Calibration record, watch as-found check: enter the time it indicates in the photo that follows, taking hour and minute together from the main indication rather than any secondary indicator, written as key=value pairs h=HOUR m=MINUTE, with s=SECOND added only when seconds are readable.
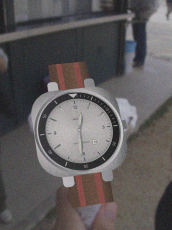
h=12 m=31
